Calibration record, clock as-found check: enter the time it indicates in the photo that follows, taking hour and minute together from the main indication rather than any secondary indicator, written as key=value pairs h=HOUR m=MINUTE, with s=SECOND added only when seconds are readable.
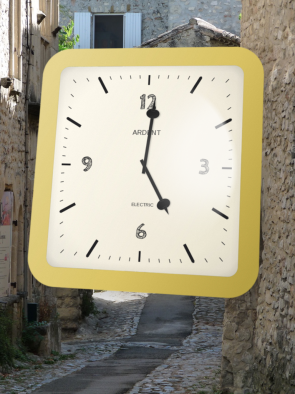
h=5 m=1
